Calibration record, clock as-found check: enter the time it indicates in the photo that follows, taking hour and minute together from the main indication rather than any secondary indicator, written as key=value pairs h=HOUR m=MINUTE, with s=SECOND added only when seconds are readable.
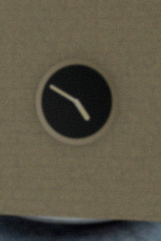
h=4 m=50
